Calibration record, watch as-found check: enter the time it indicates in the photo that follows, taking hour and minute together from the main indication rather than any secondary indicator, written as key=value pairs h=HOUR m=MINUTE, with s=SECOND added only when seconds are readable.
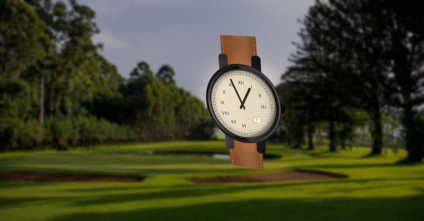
h=12 m=56
